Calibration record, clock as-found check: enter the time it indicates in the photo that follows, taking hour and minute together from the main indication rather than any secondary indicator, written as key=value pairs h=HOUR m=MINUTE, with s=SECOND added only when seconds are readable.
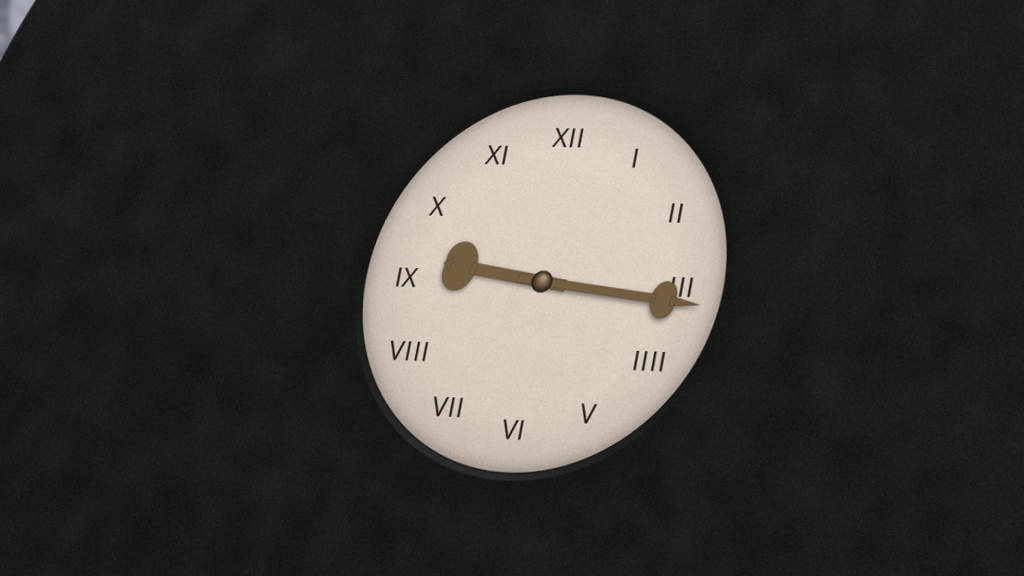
h=9 m=16
